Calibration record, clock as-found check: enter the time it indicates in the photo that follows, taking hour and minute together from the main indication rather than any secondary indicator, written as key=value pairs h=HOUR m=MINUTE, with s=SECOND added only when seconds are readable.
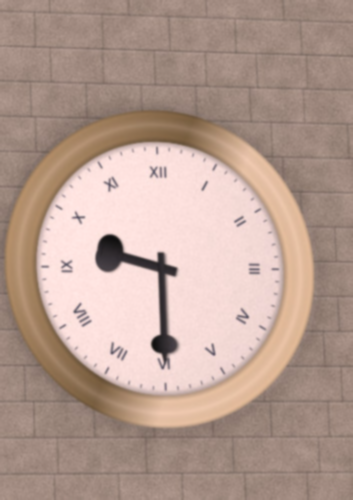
h=9 m=30
